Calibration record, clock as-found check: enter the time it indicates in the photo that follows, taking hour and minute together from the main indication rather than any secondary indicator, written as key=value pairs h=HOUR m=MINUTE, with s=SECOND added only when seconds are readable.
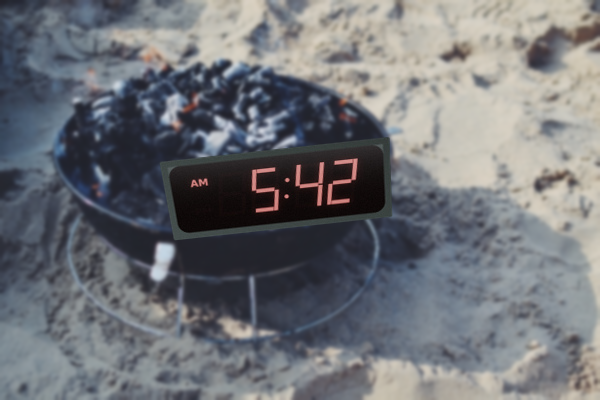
h=5 m=42
